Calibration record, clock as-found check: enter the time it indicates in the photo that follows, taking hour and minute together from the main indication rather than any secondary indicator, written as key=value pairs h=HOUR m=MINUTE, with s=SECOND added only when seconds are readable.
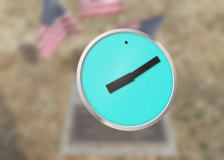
h=8 m=10
